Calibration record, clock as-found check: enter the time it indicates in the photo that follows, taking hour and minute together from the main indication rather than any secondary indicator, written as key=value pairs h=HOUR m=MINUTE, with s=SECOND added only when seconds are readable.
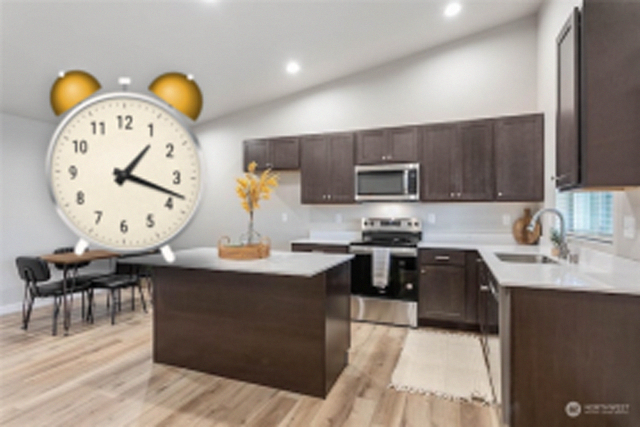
h=1 m=18
